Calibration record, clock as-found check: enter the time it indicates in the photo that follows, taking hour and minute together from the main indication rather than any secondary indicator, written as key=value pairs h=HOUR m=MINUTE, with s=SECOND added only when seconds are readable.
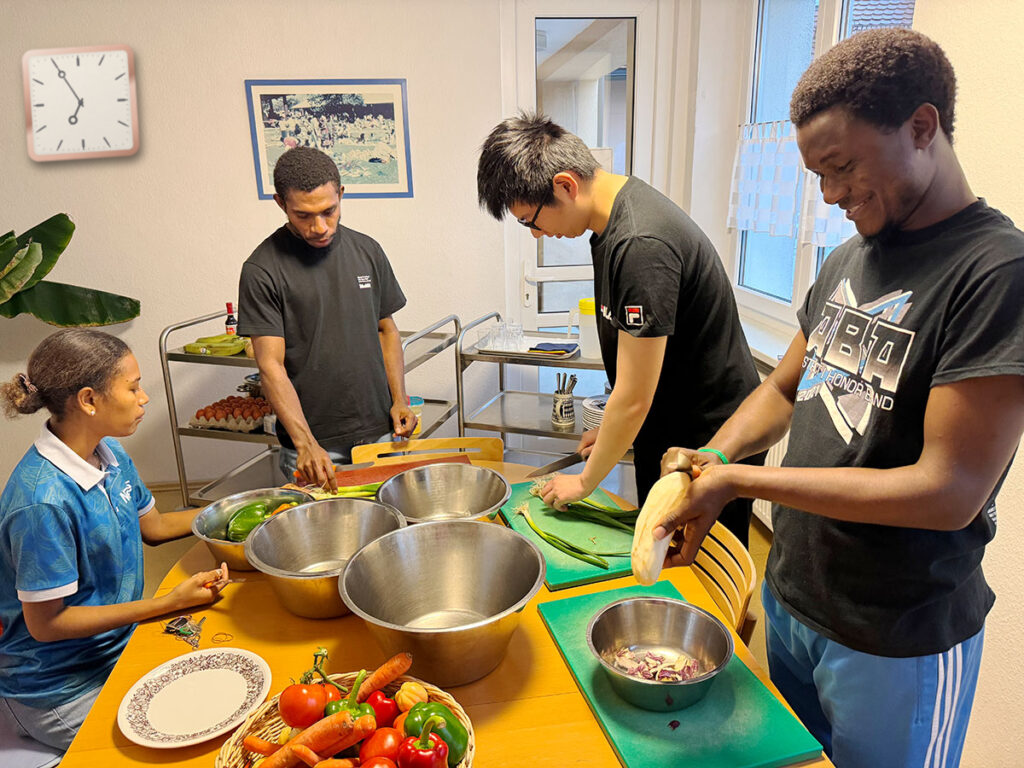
h=6 m=55
